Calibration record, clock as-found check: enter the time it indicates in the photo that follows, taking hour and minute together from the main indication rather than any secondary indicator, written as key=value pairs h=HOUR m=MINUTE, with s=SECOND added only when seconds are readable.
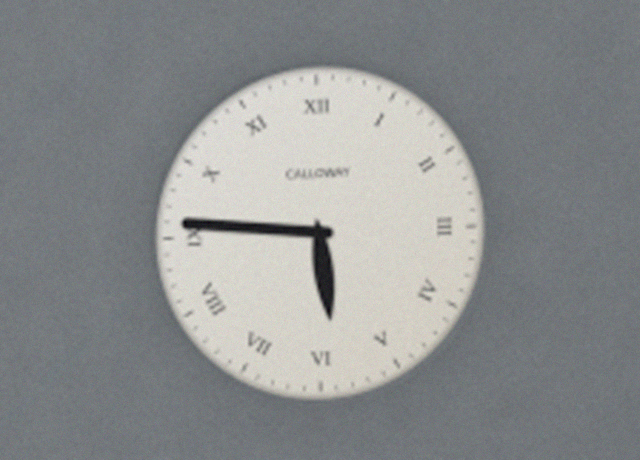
h=5 m=46
